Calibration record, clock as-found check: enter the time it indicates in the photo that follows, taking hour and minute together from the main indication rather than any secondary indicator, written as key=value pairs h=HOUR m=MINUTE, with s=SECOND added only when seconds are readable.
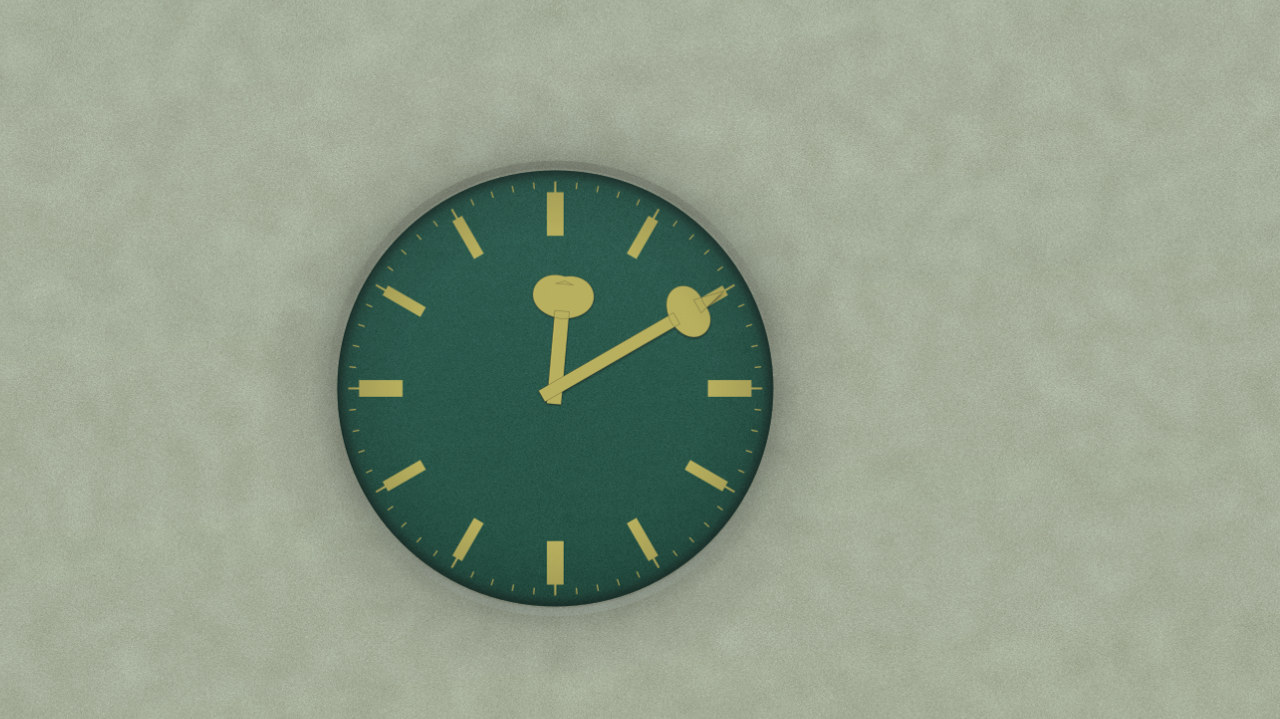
h=12 m=10
